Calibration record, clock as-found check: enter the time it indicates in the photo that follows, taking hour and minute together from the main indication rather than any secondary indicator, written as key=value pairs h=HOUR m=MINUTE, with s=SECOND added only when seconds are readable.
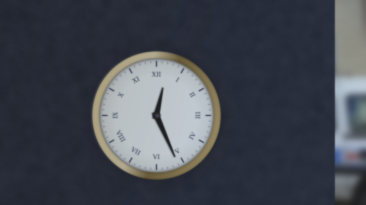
h=12 m=26
